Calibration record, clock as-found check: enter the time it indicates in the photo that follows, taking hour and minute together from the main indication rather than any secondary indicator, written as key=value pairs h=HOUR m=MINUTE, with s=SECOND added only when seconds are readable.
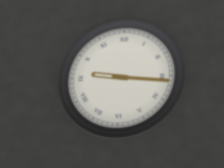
h=9 m=16
